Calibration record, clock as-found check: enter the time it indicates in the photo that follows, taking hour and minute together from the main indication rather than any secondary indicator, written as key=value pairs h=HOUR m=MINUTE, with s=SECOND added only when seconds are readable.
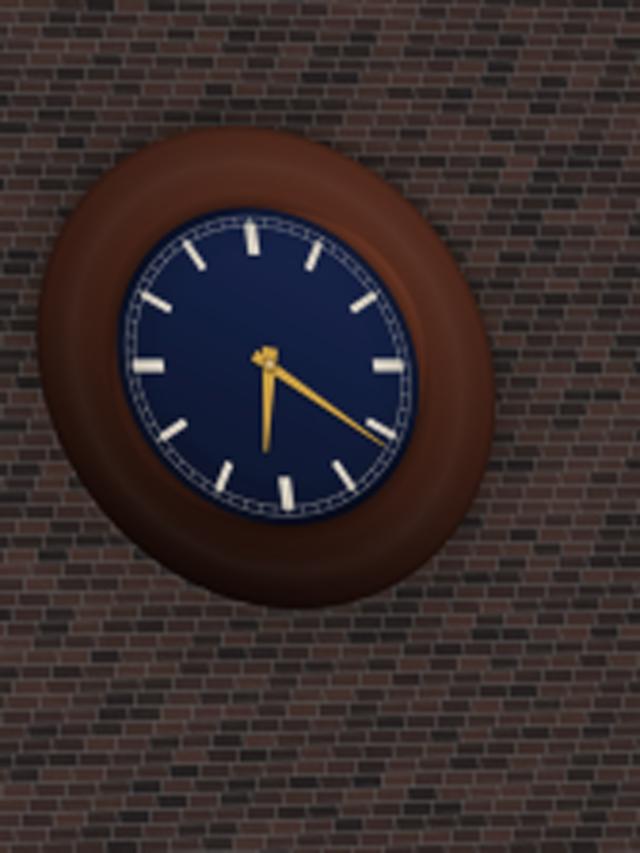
h=6 m=21
